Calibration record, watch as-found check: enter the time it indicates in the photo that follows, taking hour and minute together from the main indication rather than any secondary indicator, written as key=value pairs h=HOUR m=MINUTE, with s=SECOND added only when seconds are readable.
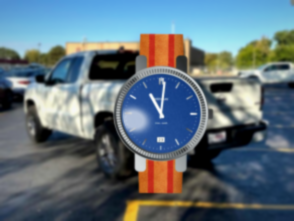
h=11 m=1
